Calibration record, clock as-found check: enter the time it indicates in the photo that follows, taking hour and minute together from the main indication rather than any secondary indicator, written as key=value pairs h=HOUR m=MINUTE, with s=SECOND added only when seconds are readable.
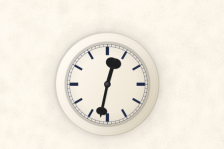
h=12 m=32
